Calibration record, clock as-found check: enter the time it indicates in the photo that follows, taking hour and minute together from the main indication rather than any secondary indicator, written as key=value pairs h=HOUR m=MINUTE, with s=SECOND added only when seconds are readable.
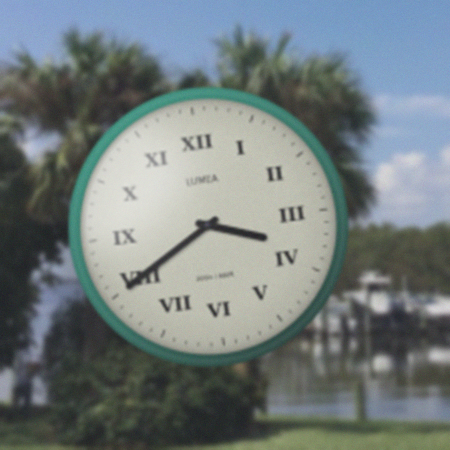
h=3 m=40
